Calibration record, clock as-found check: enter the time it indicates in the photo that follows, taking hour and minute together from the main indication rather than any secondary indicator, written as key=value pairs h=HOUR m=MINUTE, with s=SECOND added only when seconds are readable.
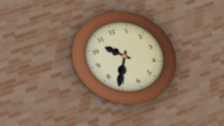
h=10 m=36
